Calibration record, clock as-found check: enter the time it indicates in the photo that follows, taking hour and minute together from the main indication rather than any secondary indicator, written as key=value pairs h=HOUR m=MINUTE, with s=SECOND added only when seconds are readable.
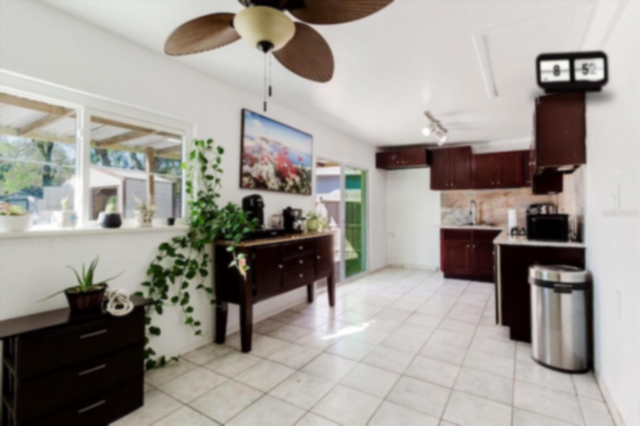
h=8 m=52
